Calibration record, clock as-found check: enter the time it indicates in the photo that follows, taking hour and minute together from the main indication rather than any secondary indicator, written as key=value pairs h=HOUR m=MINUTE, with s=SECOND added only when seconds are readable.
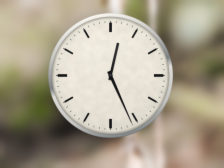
h=12 m=26
